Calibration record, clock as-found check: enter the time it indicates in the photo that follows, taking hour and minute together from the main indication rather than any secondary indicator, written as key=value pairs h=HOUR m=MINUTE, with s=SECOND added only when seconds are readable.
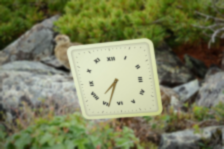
h=7 m=34
